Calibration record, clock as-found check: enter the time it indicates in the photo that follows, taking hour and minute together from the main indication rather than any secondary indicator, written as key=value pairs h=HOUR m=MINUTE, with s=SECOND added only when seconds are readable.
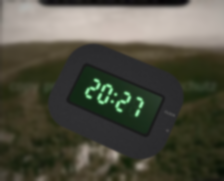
h=20 m=27
